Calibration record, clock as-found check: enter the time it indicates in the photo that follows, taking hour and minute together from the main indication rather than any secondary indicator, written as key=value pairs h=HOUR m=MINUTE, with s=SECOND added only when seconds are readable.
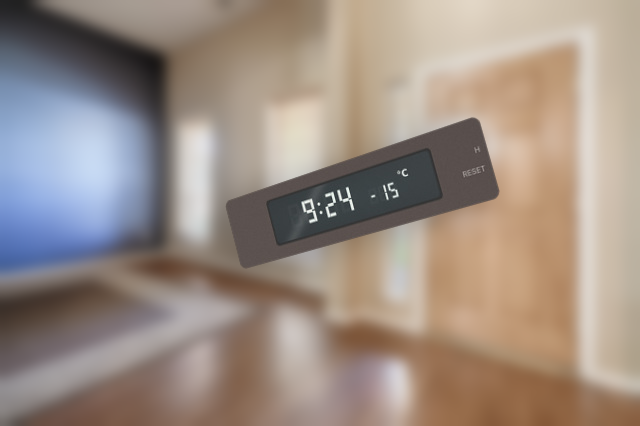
h=9 m=24
